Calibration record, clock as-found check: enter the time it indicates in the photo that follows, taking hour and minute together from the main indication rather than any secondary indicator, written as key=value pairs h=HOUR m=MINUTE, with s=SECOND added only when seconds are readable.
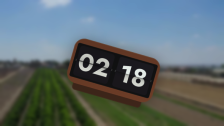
h=2 m=18
